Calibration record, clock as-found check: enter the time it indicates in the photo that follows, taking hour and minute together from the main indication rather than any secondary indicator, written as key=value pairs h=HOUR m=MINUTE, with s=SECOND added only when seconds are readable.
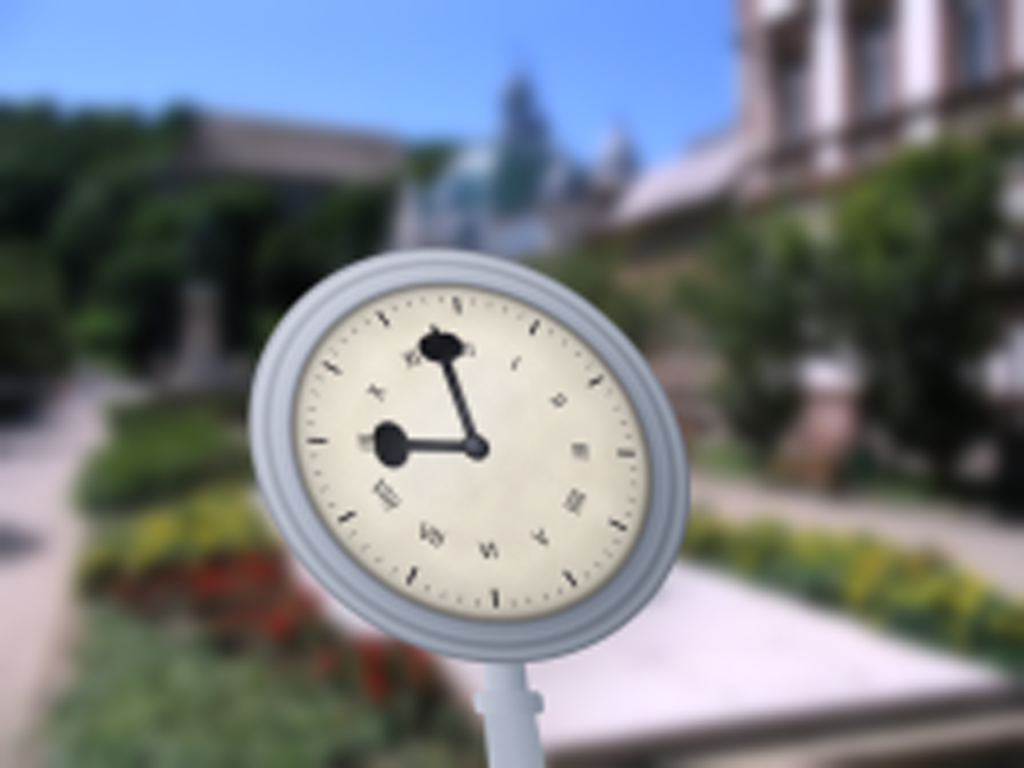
h=8 m=58
